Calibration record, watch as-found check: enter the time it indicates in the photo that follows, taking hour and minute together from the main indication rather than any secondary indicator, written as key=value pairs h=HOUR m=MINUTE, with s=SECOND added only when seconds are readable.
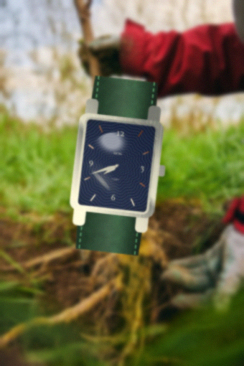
h=7 m=41
